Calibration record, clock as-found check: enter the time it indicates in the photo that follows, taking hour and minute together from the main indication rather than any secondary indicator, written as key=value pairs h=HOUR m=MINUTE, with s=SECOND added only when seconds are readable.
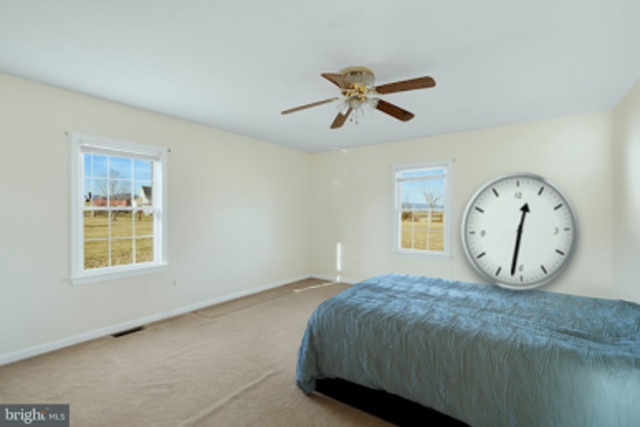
h=12 m=32
